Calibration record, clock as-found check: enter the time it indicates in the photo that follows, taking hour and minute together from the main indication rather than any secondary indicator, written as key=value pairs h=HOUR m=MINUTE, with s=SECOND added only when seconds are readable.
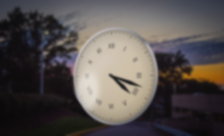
h=4 m=18
